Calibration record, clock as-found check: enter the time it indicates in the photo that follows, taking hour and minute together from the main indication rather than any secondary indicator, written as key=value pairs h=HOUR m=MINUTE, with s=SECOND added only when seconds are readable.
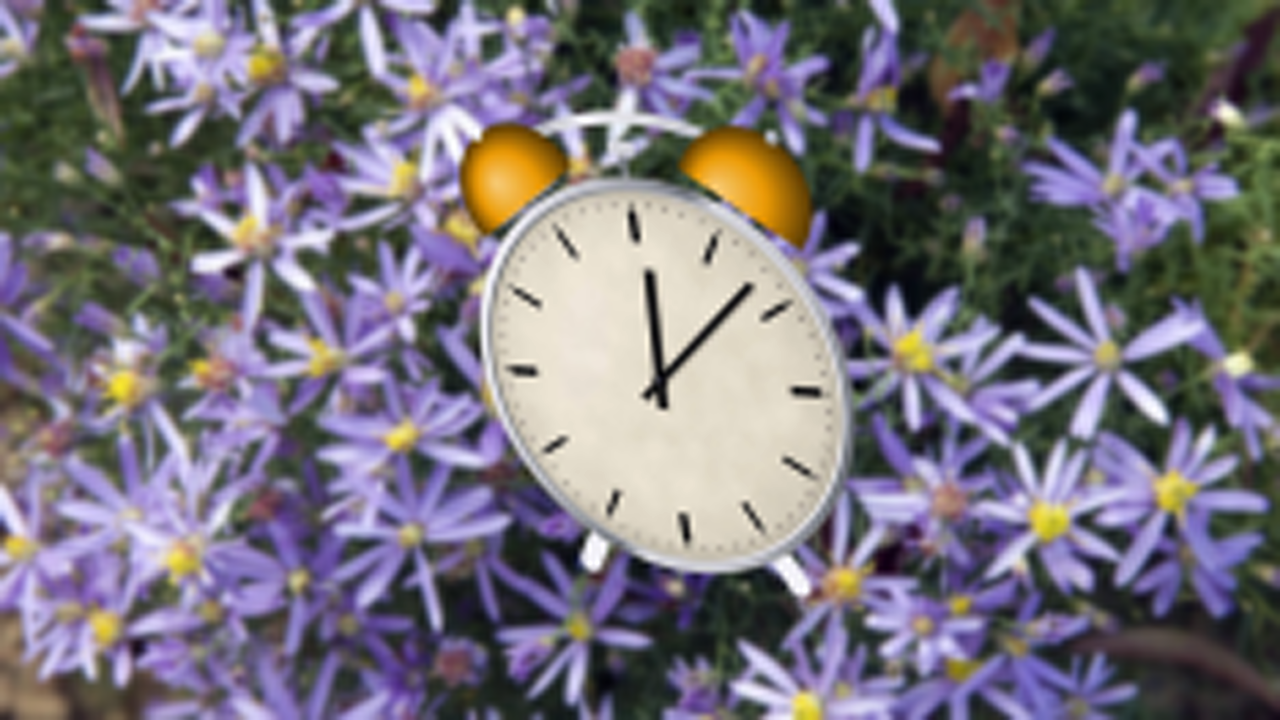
h=12 m=8
